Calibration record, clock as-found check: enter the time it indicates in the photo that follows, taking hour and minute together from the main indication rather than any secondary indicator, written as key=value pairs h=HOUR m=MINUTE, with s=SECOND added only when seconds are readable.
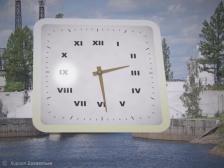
h=2 m=29
